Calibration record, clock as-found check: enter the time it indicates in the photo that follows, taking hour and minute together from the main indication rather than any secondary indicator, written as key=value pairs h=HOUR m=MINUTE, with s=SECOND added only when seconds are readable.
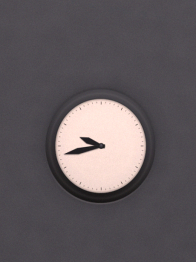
h=9 m=43
